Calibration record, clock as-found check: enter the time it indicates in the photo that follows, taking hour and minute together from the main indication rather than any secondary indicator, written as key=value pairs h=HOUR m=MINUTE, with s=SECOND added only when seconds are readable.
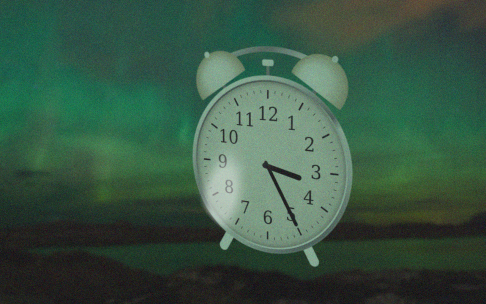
h=3 m=25
